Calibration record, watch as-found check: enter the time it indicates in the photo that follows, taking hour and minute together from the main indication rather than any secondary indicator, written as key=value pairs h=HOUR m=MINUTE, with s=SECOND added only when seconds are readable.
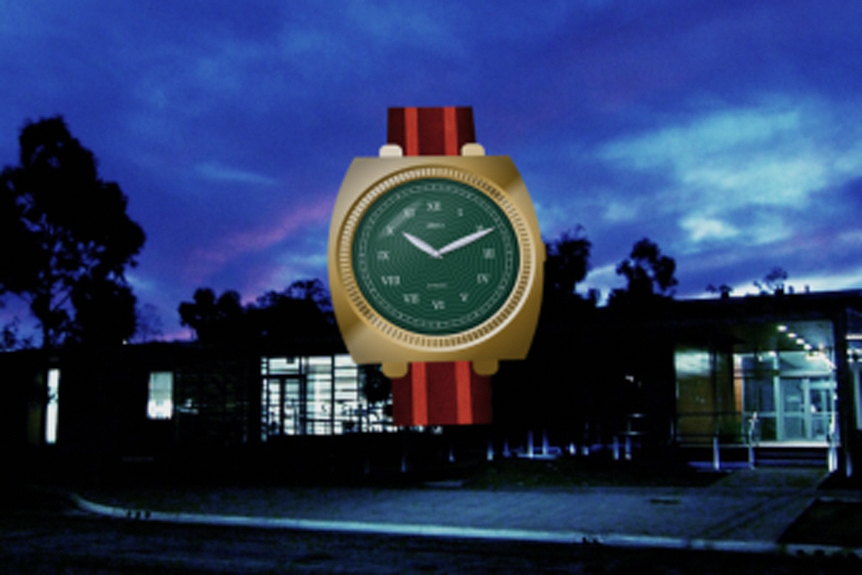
h=10 m=11
